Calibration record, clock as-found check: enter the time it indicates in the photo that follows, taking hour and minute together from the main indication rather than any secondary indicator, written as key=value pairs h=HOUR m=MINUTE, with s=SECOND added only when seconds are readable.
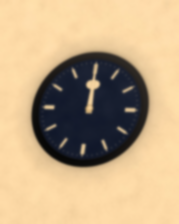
h=12 m=0
